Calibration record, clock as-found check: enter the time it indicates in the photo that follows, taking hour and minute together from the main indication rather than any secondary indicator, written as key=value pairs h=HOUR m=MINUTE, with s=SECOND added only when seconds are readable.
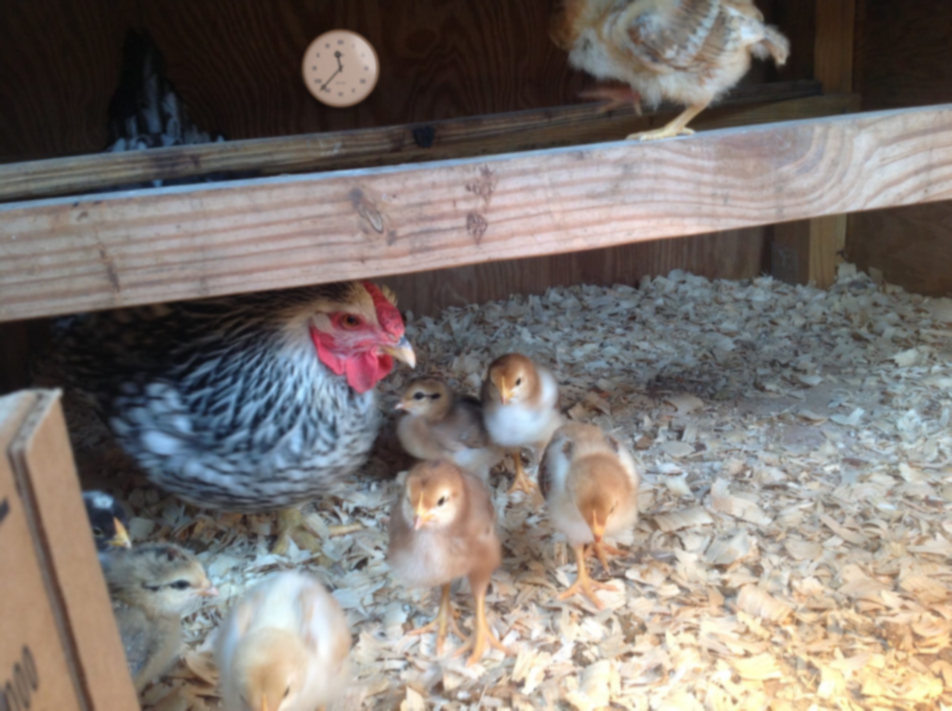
h=11 m=37
